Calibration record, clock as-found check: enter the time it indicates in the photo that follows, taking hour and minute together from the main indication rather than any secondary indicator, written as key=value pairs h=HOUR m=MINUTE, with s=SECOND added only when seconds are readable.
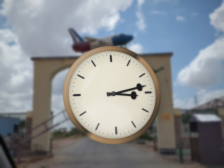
h=3 m=13
